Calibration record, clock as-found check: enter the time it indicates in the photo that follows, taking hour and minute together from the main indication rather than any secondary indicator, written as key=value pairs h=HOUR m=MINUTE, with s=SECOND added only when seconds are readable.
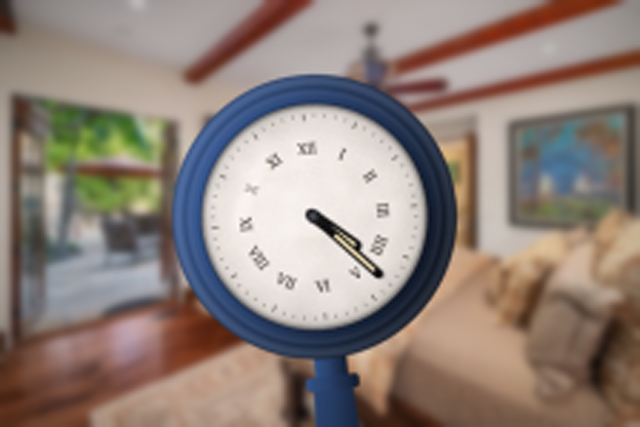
h=4 m=23
